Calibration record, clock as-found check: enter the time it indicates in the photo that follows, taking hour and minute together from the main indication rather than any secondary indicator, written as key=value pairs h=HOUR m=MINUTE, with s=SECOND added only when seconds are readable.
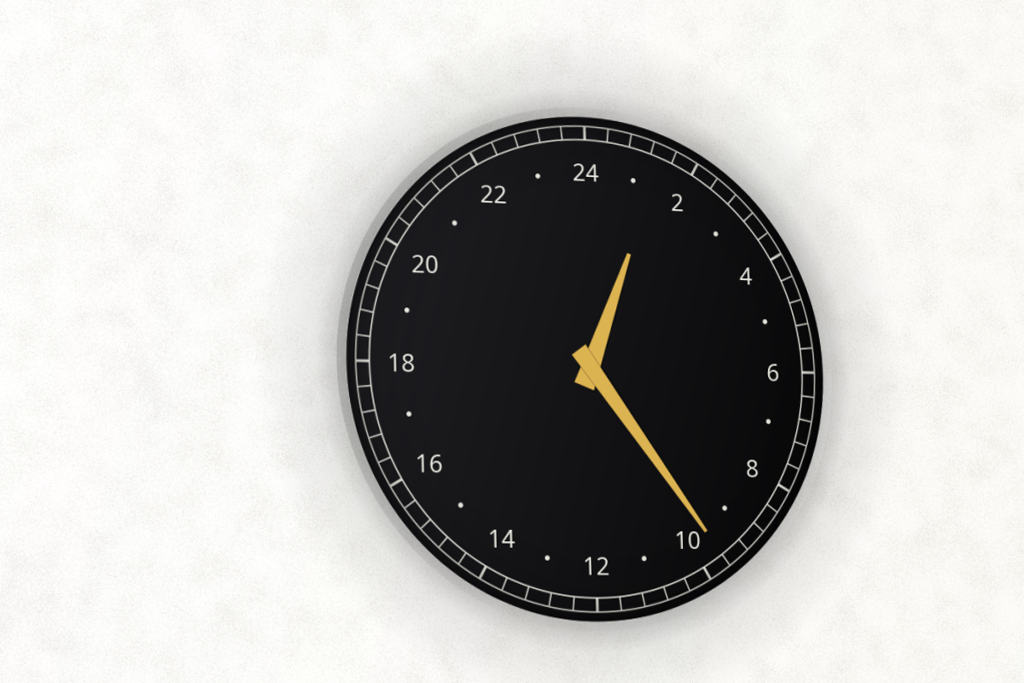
h=1 m=24
